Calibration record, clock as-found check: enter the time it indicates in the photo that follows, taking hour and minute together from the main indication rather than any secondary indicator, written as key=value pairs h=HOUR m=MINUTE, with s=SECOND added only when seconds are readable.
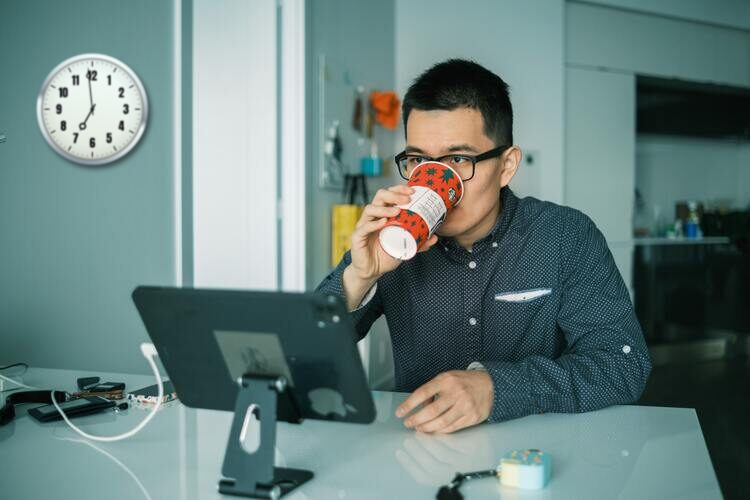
h=6 m=59
